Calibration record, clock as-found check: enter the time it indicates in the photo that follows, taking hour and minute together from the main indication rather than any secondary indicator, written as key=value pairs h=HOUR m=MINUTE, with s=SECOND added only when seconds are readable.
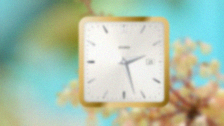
h=2 m=27
